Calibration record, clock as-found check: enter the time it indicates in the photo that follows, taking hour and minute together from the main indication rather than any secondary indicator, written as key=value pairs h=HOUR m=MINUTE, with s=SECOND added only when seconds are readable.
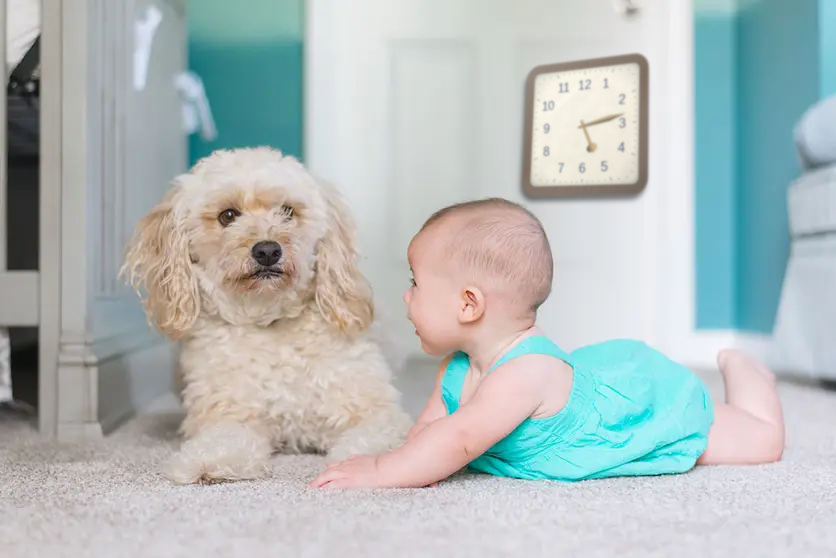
h=5 m=13
